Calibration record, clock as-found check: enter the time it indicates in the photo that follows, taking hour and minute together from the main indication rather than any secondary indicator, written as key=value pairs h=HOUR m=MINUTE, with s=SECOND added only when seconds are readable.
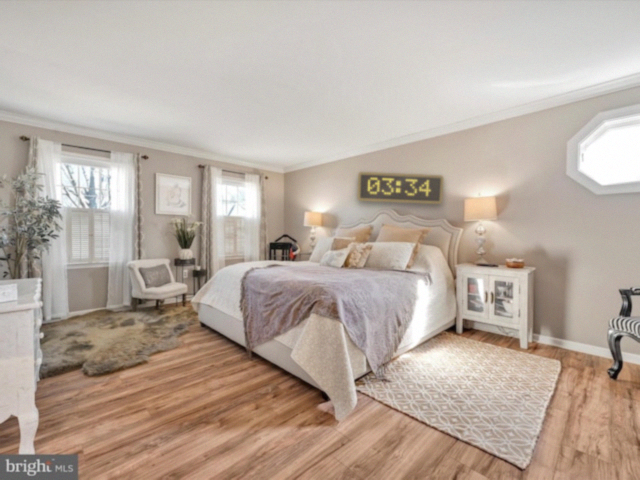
h=3 m=34
